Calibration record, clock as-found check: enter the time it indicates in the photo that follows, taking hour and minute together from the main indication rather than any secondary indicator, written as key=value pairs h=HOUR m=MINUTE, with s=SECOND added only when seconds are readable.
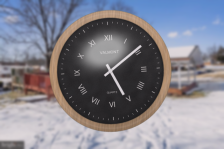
h=5 m=9
